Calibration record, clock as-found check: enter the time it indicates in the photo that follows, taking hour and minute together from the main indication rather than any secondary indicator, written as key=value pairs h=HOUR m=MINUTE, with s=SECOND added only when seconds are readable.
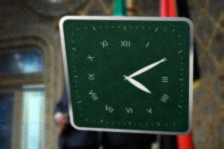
h=4 m=10
